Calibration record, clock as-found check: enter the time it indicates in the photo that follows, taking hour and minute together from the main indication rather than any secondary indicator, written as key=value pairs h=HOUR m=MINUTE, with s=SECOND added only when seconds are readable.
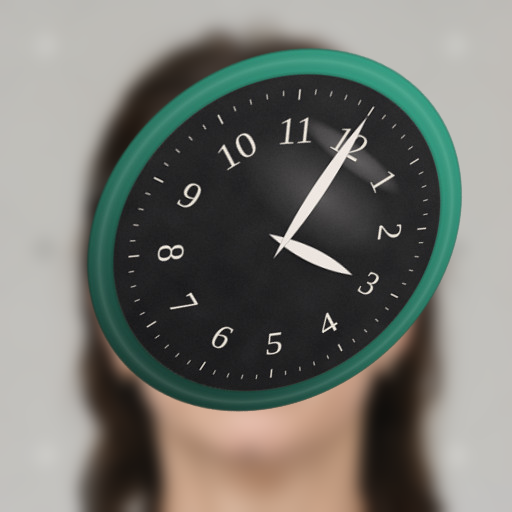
h=3 m=0
